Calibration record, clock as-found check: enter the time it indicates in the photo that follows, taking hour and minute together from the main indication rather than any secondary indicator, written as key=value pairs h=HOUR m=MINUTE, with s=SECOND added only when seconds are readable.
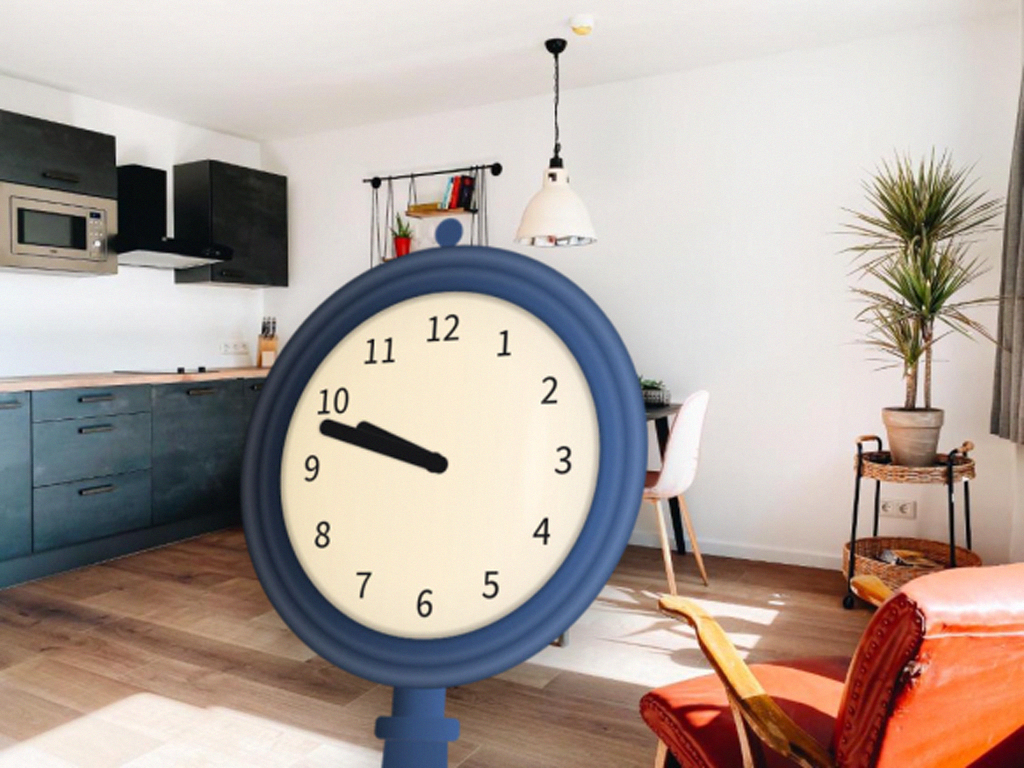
h=9 m=48
